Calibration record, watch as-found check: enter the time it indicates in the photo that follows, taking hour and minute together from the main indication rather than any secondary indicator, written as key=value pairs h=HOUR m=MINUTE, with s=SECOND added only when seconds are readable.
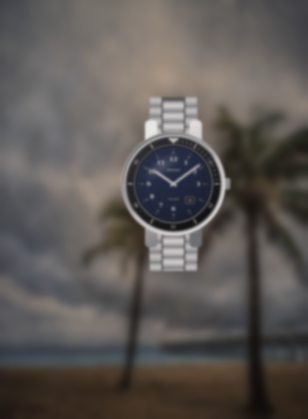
h=10 m=9
